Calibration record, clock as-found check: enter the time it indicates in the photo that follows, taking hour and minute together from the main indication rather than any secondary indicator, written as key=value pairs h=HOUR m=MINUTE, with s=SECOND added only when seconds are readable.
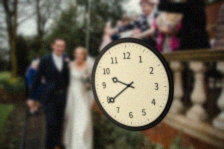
h=9 m=39
